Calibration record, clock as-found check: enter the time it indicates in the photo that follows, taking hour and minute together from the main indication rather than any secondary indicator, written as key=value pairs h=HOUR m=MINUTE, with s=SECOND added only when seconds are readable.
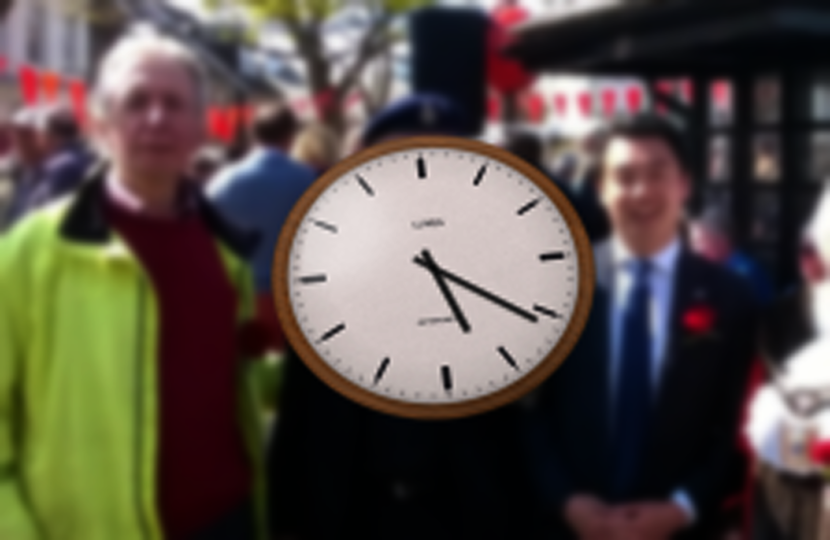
h=5 m=21
